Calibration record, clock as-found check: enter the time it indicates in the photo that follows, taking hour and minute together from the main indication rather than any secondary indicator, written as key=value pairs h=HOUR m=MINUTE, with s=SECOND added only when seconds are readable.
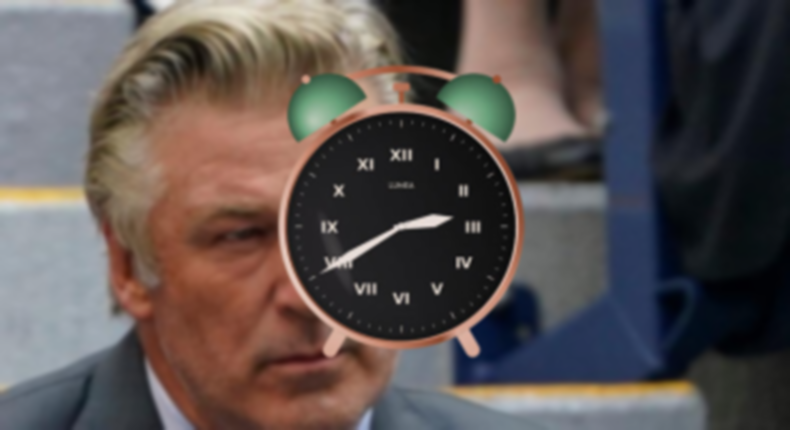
h=2 m=40
